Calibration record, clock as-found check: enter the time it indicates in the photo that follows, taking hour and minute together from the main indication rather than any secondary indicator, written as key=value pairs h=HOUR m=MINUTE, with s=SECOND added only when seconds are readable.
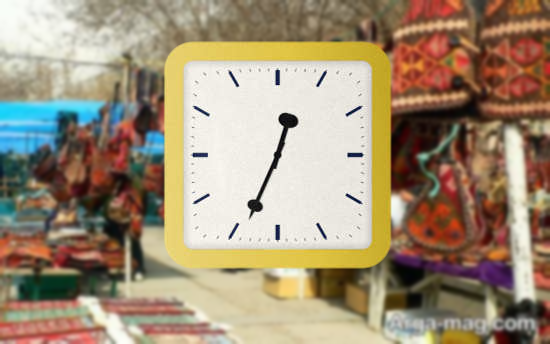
h=12 m=34
